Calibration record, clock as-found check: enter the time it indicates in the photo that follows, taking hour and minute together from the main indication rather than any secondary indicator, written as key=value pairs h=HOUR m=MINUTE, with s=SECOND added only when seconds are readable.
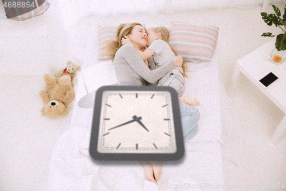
h=4 m=41
